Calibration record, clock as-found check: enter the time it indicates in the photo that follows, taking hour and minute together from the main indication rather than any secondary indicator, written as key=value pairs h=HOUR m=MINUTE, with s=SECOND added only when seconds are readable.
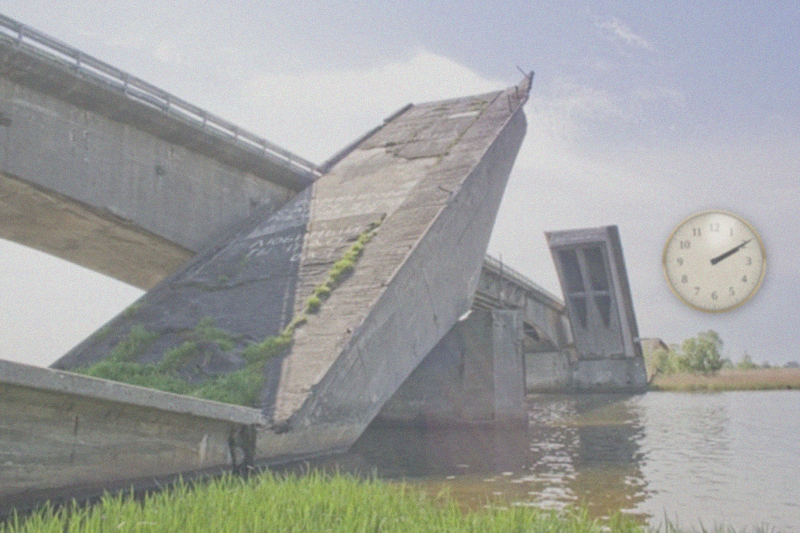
h=2 m=10
